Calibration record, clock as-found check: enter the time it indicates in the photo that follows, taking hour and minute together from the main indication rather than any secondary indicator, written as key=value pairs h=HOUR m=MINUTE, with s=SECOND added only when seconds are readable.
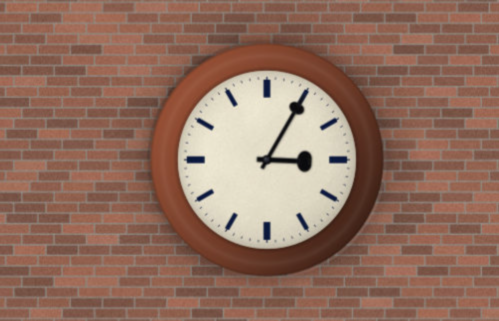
h=3 m=5
